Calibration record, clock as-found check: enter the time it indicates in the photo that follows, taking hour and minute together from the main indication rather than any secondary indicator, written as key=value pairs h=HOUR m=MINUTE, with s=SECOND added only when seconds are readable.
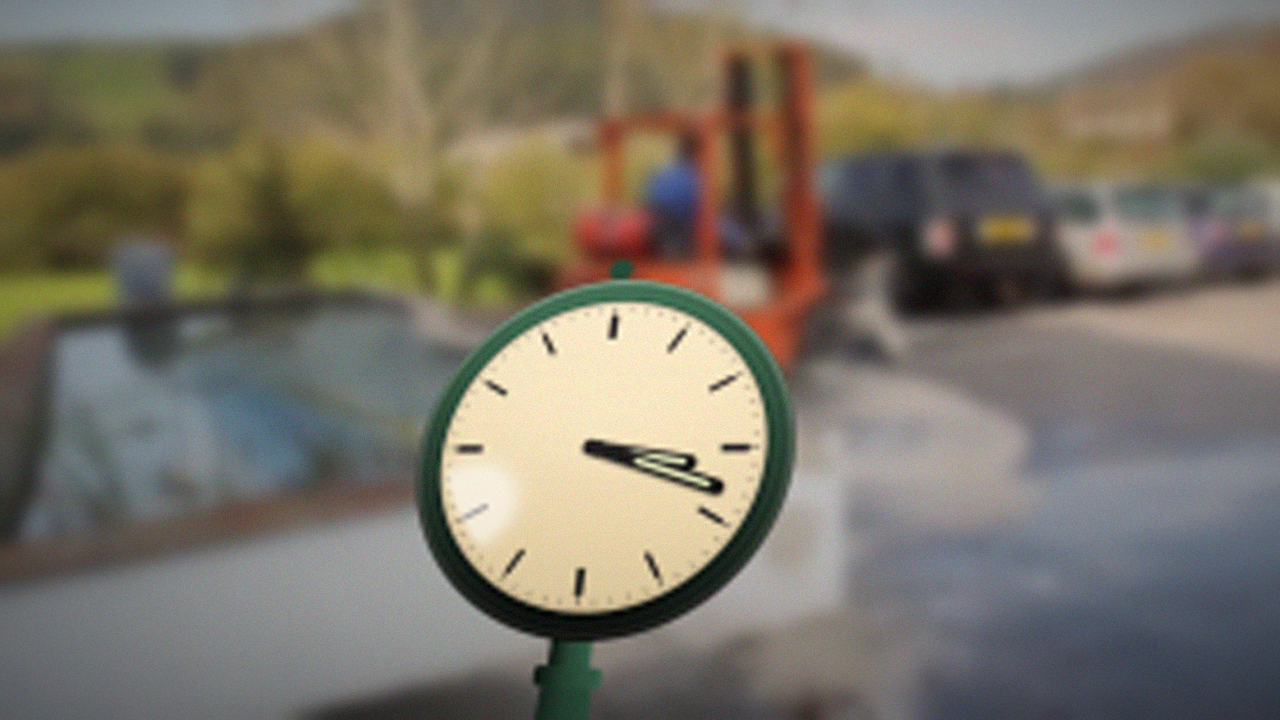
h=3 m=18
